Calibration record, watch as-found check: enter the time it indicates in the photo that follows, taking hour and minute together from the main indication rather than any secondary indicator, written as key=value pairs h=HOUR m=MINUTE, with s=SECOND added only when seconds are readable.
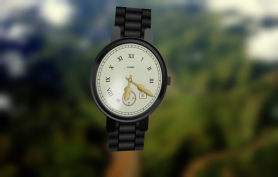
h=6 m=20
